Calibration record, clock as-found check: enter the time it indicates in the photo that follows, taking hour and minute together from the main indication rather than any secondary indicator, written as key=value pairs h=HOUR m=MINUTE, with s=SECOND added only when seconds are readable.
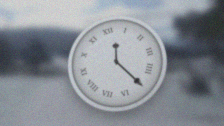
h=12 m=25
